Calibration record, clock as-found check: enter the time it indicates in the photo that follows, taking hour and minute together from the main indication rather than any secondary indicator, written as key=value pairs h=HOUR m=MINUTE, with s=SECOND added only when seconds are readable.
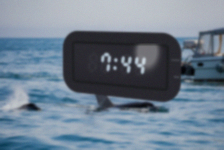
h=7 m=44
